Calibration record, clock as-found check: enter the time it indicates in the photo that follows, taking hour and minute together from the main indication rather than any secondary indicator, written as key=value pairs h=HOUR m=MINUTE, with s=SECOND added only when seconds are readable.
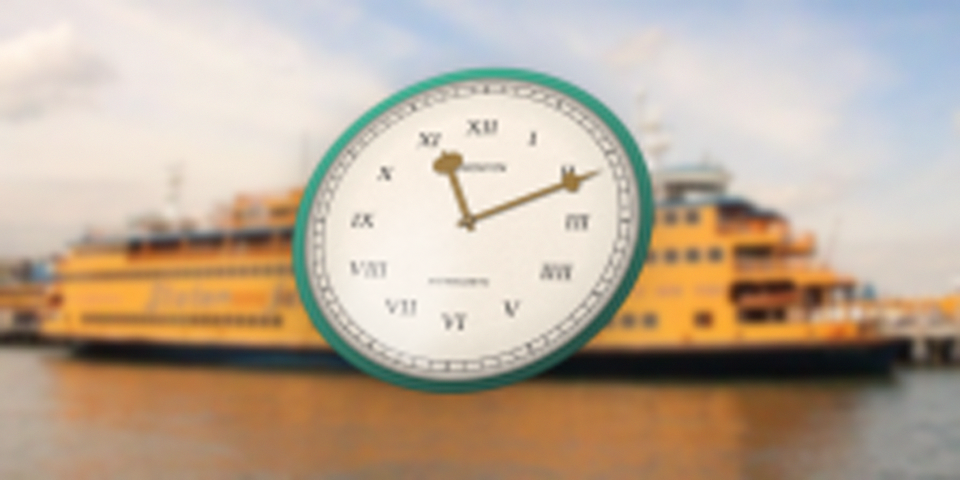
h=11 m=11
